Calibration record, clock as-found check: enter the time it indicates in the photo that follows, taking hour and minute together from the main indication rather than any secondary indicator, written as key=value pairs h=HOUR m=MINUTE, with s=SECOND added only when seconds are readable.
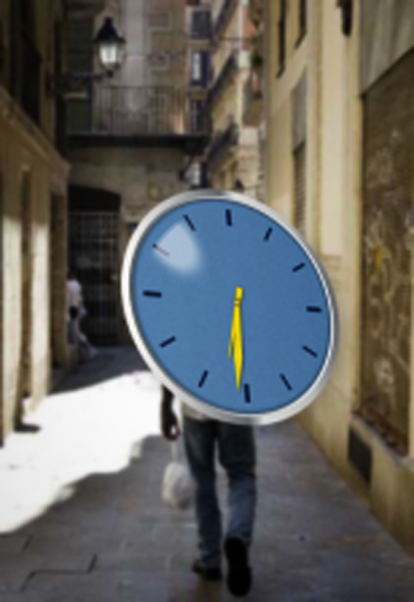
h=6 m=31
